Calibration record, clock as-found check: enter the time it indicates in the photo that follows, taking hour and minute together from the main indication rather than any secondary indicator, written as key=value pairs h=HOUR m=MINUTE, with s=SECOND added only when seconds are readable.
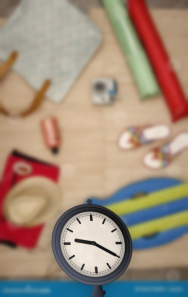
h=9 m=20
